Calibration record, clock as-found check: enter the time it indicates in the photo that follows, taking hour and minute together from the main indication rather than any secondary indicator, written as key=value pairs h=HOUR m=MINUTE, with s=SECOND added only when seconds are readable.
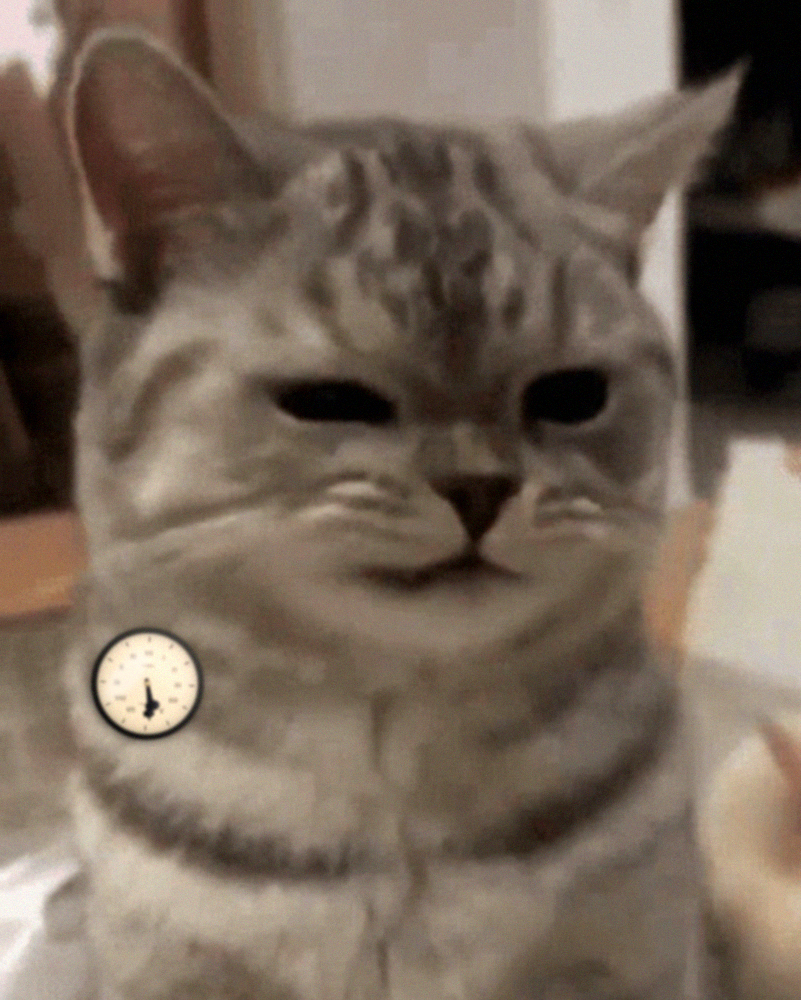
h=5 m=29
